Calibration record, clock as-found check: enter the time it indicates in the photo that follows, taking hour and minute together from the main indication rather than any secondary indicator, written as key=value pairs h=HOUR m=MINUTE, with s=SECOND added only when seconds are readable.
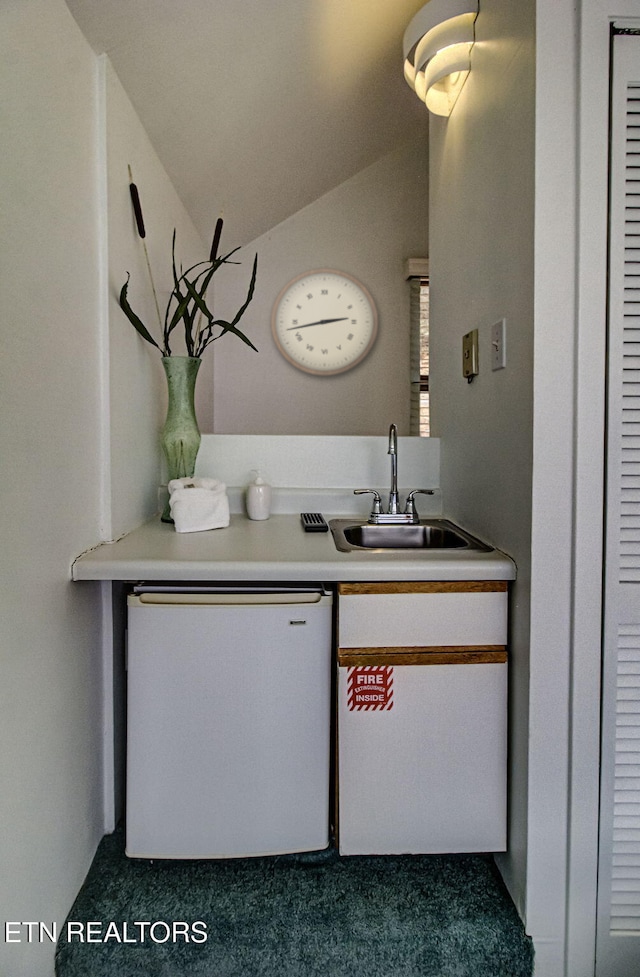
h=2 m=43
